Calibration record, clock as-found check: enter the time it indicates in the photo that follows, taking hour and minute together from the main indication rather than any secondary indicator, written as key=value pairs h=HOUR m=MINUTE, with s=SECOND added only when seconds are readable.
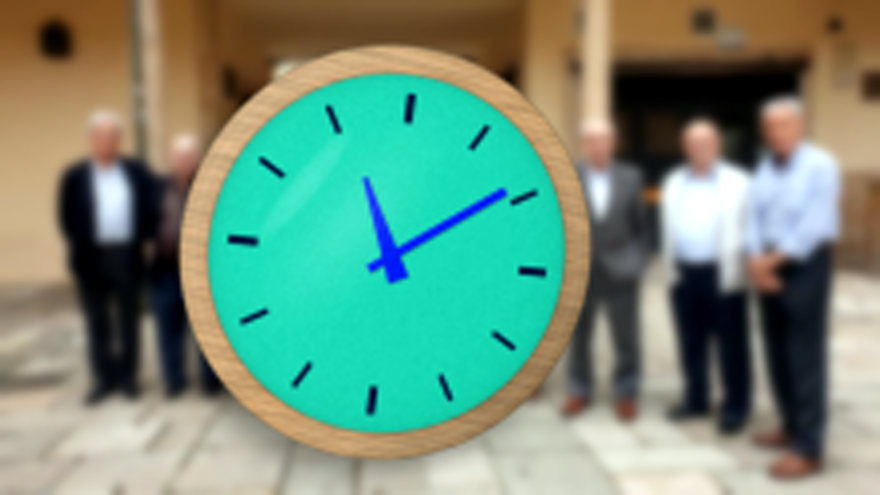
h=11 m=9
